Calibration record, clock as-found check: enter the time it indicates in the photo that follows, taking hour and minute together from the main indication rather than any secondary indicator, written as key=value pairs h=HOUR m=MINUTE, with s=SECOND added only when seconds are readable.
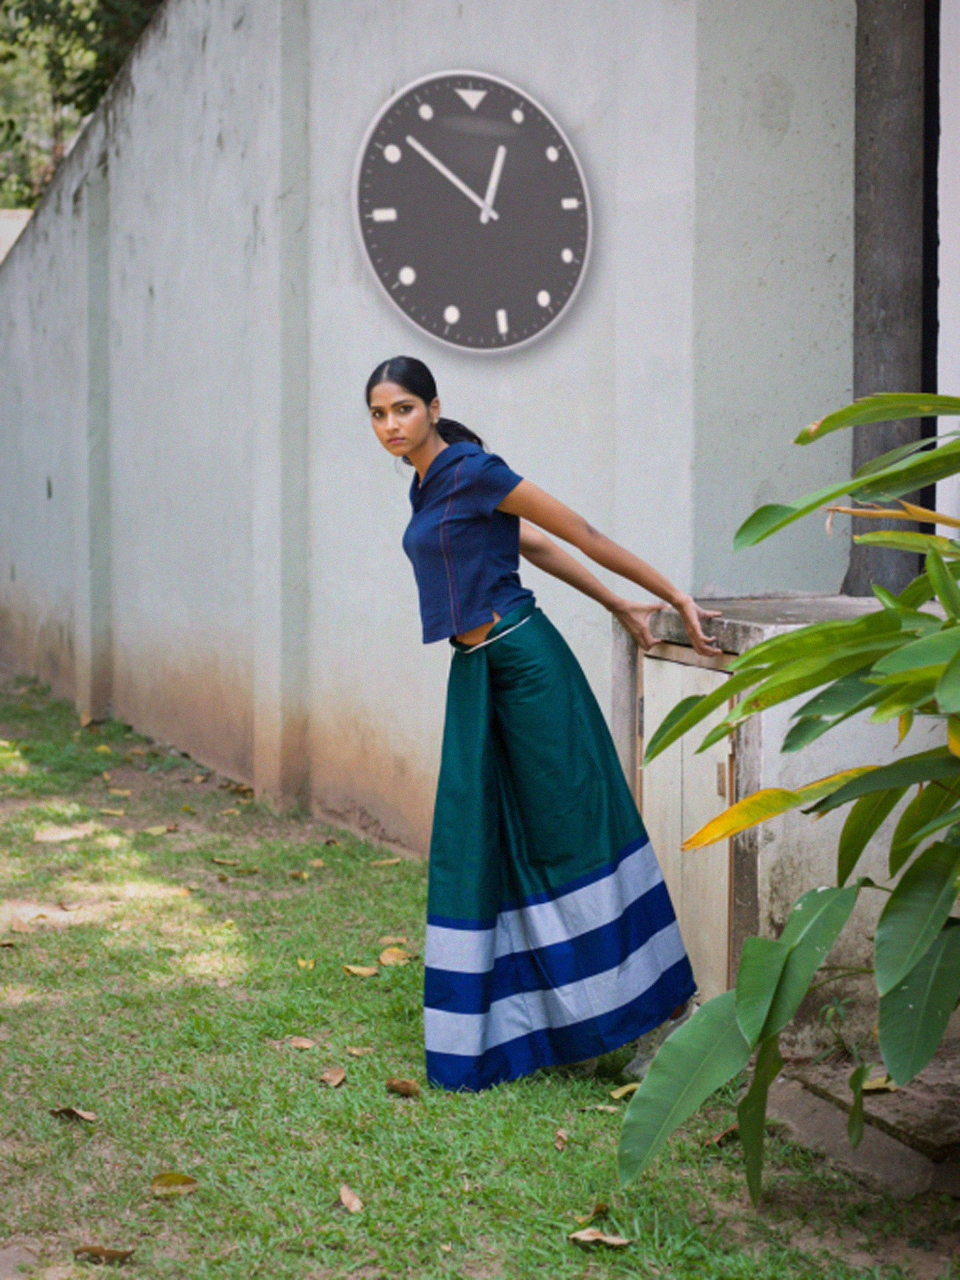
h=12 m=52
